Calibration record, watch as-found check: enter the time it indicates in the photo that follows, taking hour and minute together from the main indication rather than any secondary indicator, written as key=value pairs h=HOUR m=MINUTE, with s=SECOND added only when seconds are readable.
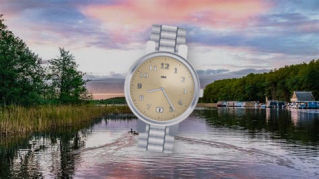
h=8 m=24
